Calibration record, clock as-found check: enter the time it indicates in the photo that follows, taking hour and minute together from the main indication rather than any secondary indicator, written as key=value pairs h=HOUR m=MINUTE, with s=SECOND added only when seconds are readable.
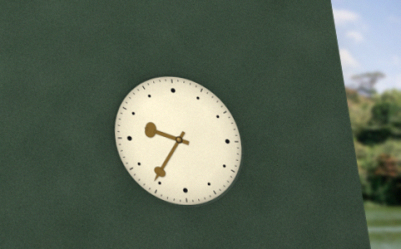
h=9 m=36
